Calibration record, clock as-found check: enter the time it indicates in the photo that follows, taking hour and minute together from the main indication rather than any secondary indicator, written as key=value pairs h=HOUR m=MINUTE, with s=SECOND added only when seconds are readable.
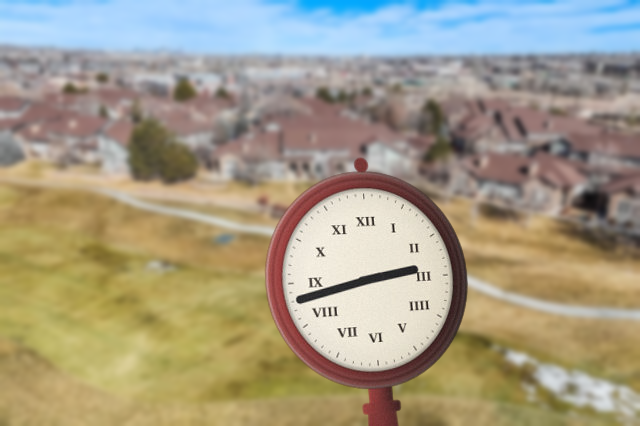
h=2 m=43
